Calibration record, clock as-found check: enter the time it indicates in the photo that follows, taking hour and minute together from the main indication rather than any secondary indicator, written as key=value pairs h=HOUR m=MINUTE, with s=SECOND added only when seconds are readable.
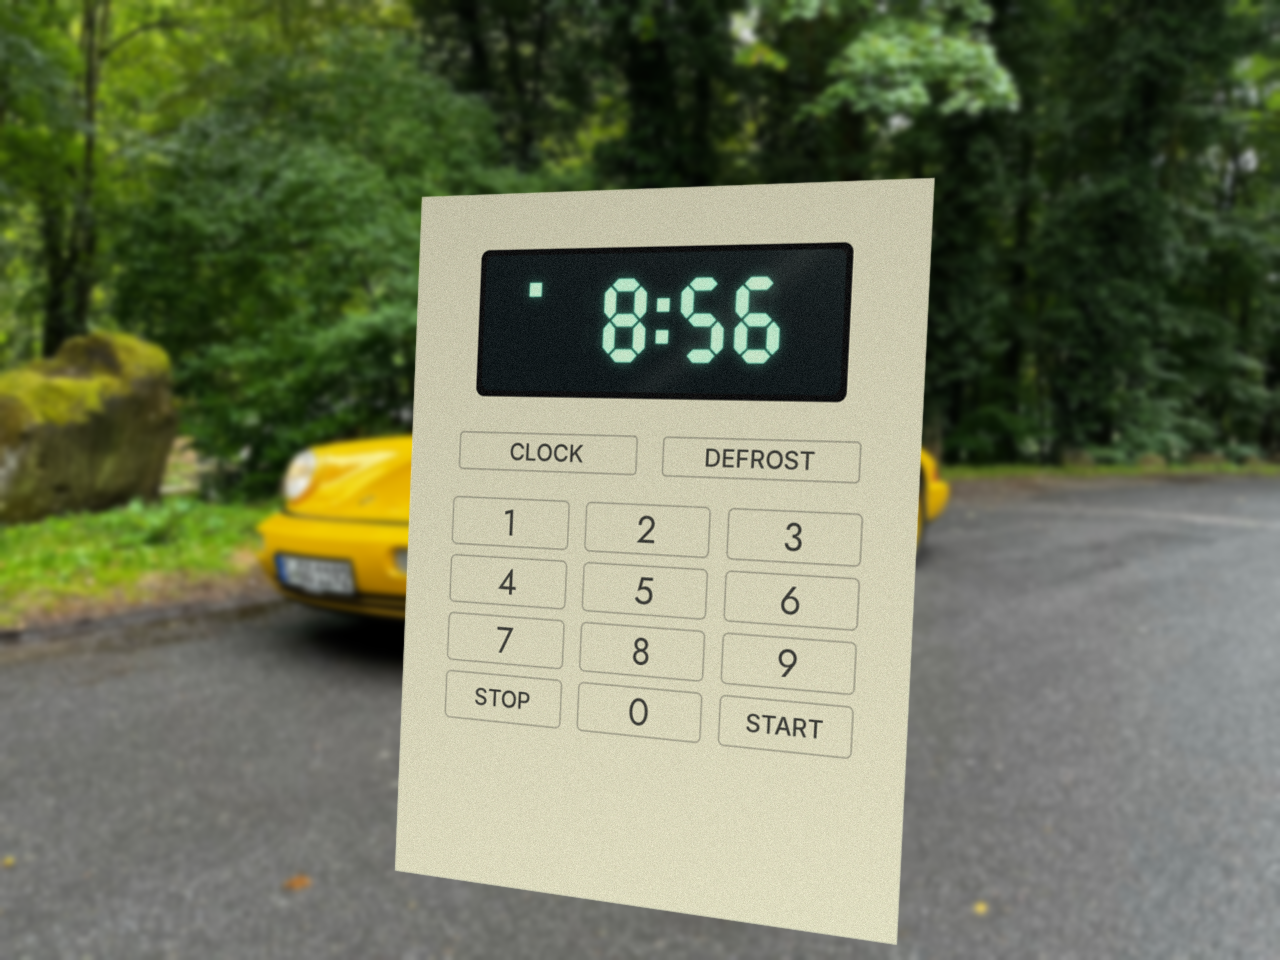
h=8 m=56
